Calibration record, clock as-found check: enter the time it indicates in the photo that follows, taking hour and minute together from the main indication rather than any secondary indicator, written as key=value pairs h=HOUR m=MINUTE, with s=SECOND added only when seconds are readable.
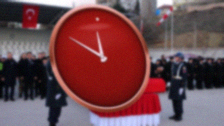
h=11 m=50
